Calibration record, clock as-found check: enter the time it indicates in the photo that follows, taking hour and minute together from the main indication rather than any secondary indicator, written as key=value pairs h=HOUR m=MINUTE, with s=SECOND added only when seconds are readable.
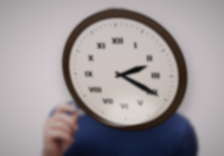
h=2 m=20
